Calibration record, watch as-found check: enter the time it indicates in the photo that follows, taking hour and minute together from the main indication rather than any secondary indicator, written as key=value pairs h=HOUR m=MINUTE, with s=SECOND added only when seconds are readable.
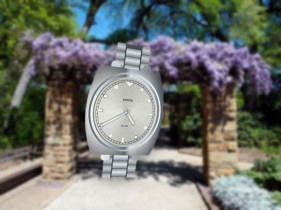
h=4 m=40
